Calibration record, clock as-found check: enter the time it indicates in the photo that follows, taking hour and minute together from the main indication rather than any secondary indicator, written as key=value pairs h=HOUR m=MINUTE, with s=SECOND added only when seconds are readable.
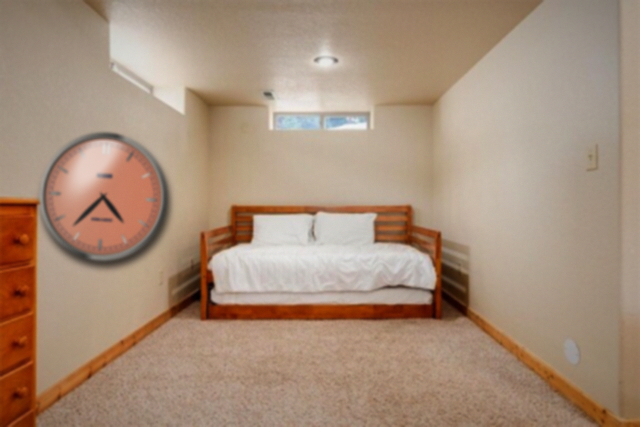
h=4 m=37
